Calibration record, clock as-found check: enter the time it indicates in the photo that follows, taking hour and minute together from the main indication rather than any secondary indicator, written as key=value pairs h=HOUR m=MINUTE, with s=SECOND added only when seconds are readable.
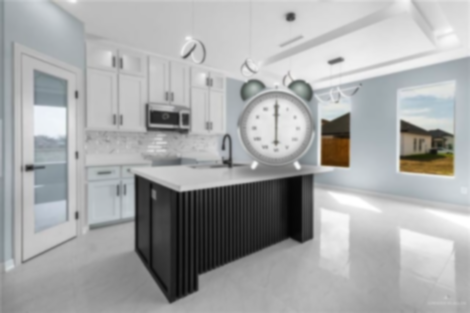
h=6 m=0
